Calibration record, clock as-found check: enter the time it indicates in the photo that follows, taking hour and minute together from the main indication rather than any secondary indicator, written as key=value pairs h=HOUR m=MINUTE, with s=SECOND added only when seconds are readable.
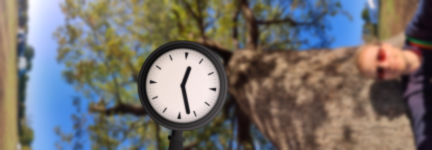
h=12 m=27
